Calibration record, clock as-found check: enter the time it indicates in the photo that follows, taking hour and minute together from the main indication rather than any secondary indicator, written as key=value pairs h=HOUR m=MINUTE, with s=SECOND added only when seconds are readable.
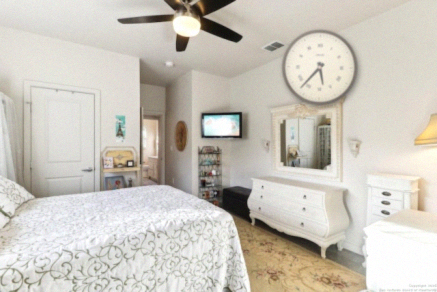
h=5 m=37
